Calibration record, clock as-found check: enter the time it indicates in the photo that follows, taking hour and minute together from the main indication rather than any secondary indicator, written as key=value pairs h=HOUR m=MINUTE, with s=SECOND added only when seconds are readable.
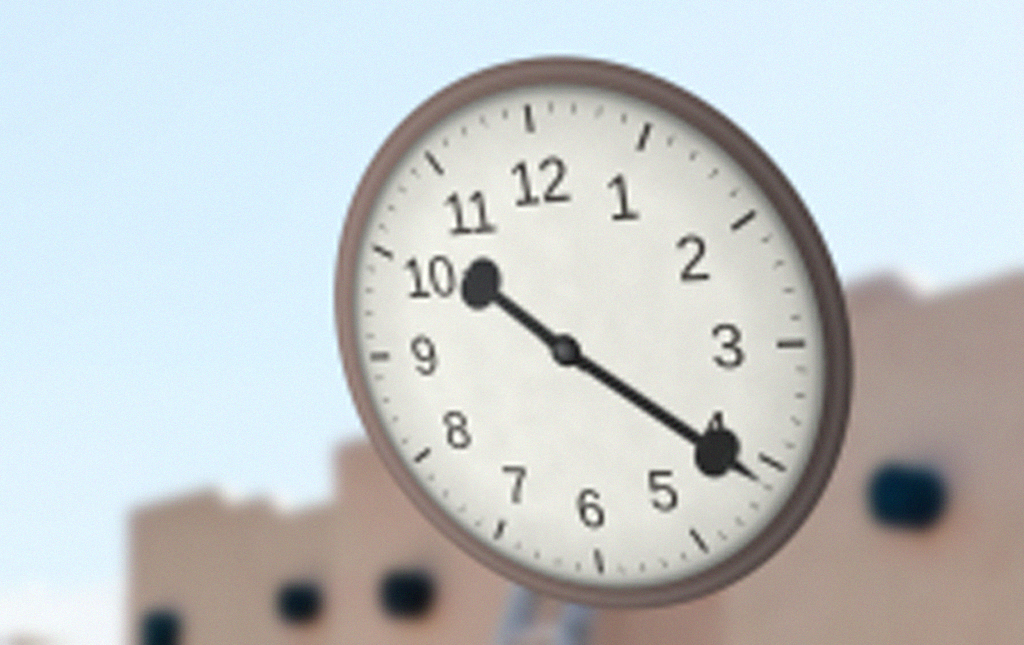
h=10 m=21
